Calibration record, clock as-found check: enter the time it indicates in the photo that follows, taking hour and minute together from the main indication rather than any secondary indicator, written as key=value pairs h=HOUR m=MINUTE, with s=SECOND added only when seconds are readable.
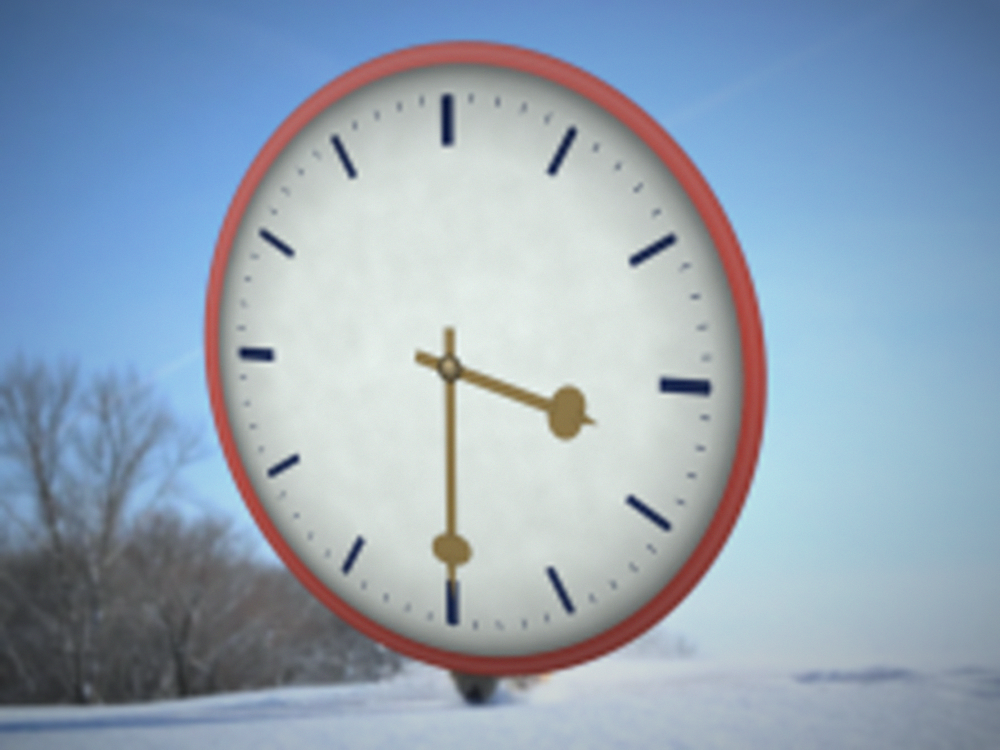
h=3 m=30
